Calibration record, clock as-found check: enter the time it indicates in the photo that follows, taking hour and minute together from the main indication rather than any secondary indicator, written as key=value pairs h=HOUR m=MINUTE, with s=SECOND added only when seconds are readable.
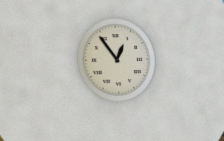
h=12 m=54
